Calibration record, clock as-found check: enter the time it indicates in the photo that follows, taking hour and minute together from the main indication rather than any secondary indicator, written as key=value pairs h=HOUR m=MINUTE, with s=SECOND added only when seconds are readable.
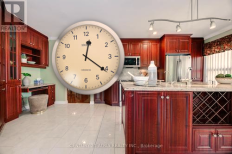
h=12 m=21
